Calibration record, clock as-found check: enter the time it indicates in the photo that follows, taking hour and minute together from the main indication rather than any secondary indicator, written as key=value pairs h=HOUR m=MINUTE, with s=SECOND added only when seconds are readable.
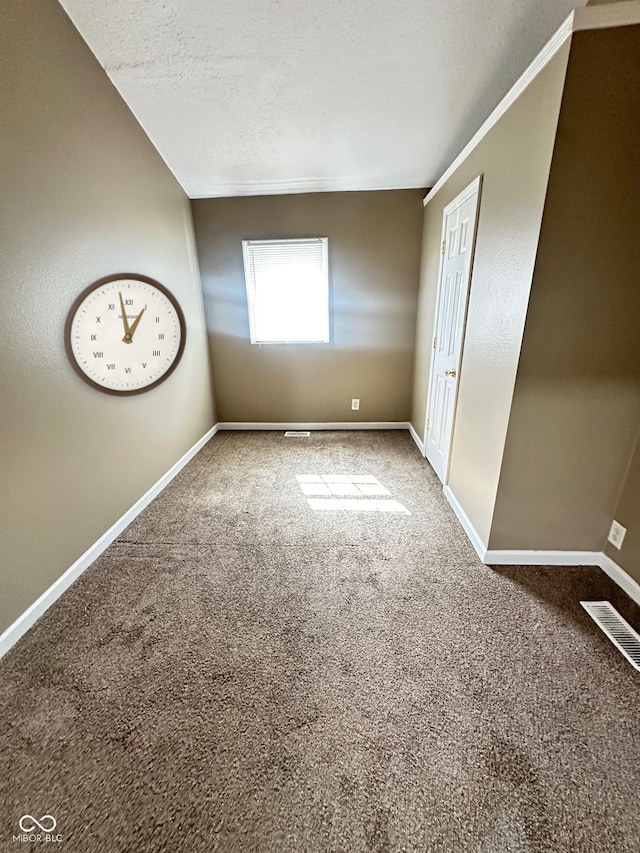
h=12 m=58
